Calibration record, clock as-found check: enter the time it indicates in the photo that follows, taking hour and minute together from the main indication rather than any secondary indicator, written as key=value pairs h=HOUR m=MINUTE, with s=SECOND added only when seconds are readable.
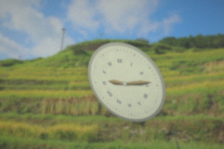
h=9 m=14
